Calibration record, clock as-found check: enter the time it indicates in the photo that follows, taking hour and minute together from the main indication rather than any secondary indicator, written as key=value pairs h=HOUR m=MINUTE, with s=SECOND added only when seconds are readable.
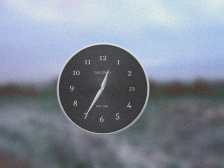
h=12 m=35
